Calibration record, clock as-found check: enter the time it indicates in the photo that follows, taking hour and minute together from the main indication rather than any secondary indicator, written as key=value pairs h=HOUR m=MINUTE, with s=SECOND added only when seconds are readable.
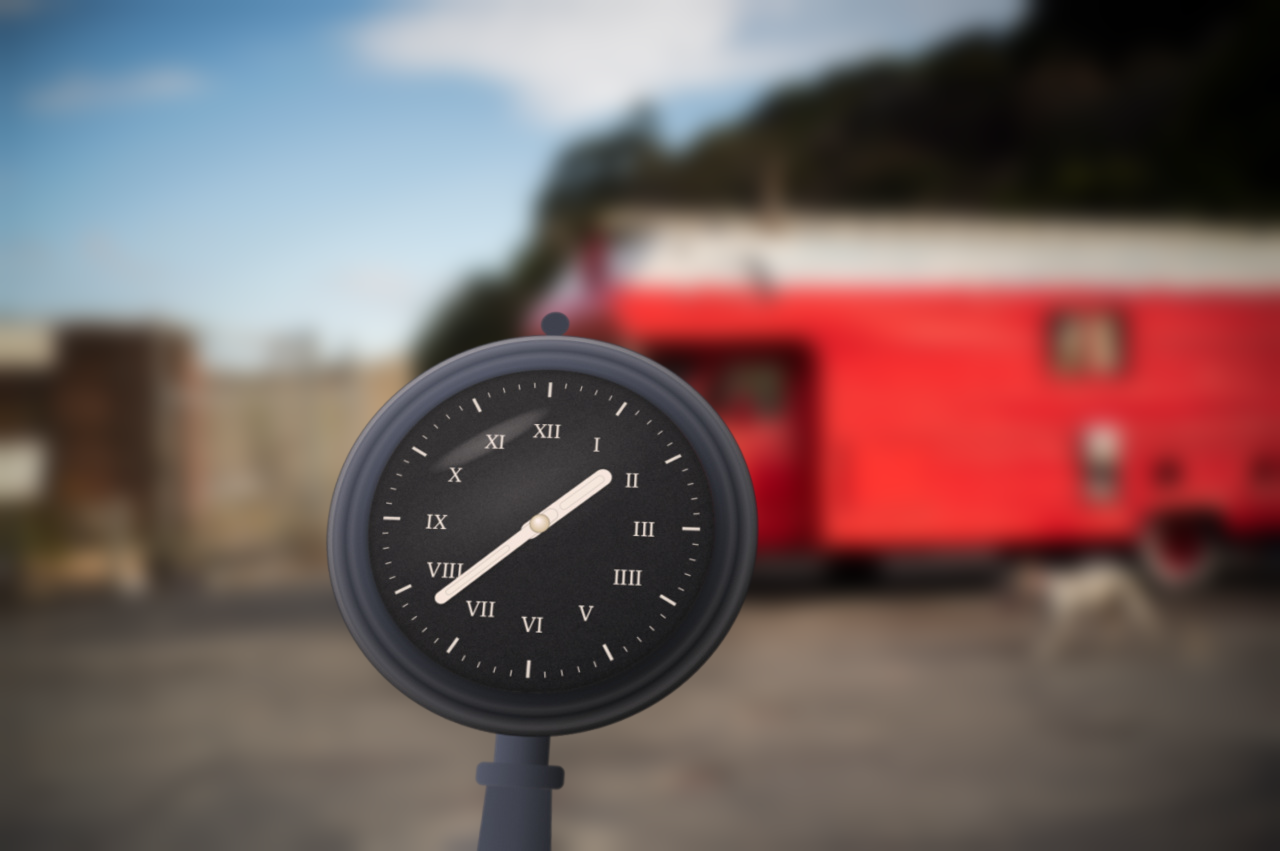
h=1 m=38
